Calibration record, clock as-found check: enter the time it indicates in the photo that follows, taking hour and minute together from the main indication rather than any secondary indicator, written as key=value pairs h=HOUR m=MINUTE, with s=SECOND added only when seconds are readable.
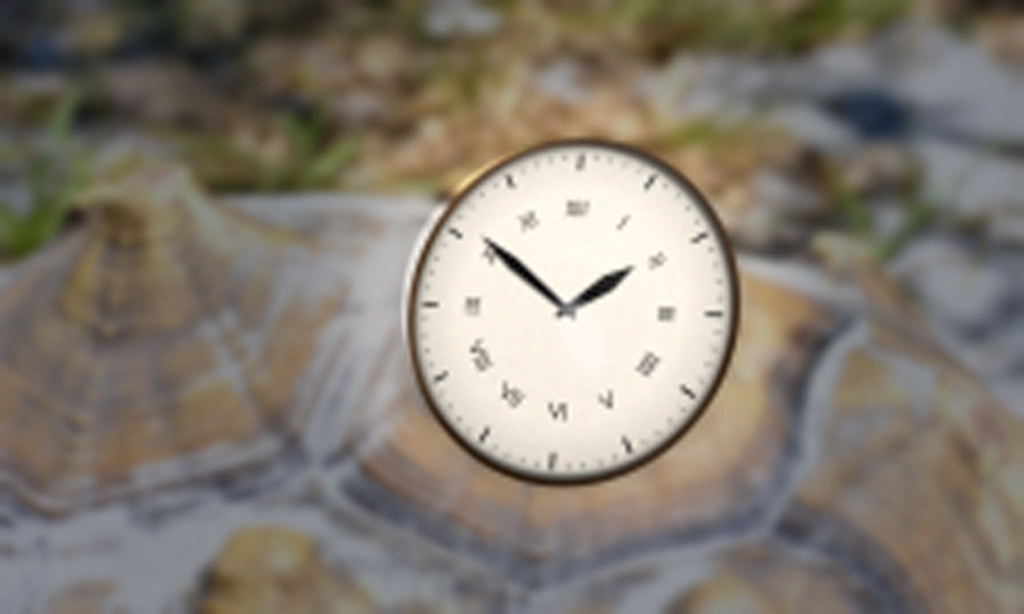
h=1 m=51
